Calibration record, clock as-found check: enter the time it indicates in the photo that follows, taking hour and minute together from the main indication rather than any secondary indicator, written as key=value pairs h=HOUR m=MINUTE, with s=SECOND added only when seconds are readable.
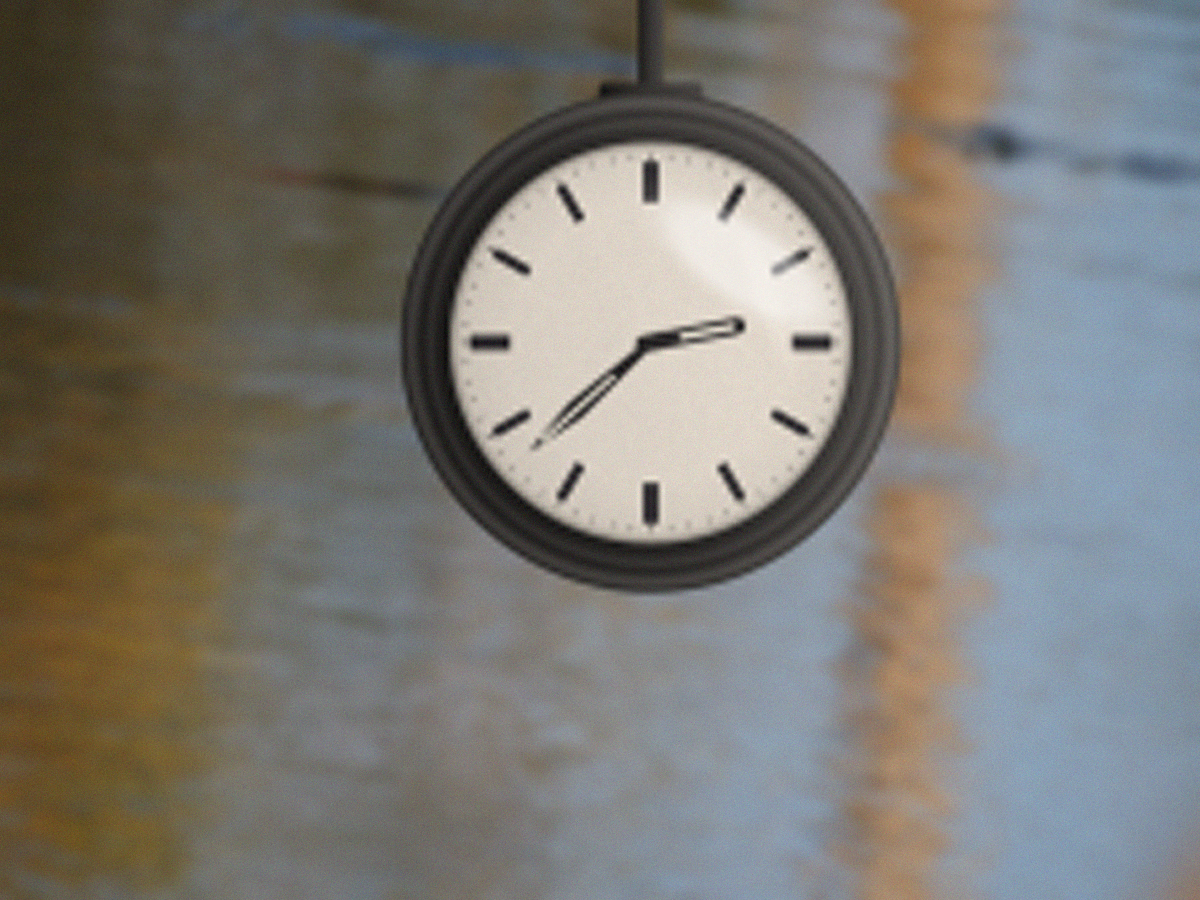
h=2 m=38
